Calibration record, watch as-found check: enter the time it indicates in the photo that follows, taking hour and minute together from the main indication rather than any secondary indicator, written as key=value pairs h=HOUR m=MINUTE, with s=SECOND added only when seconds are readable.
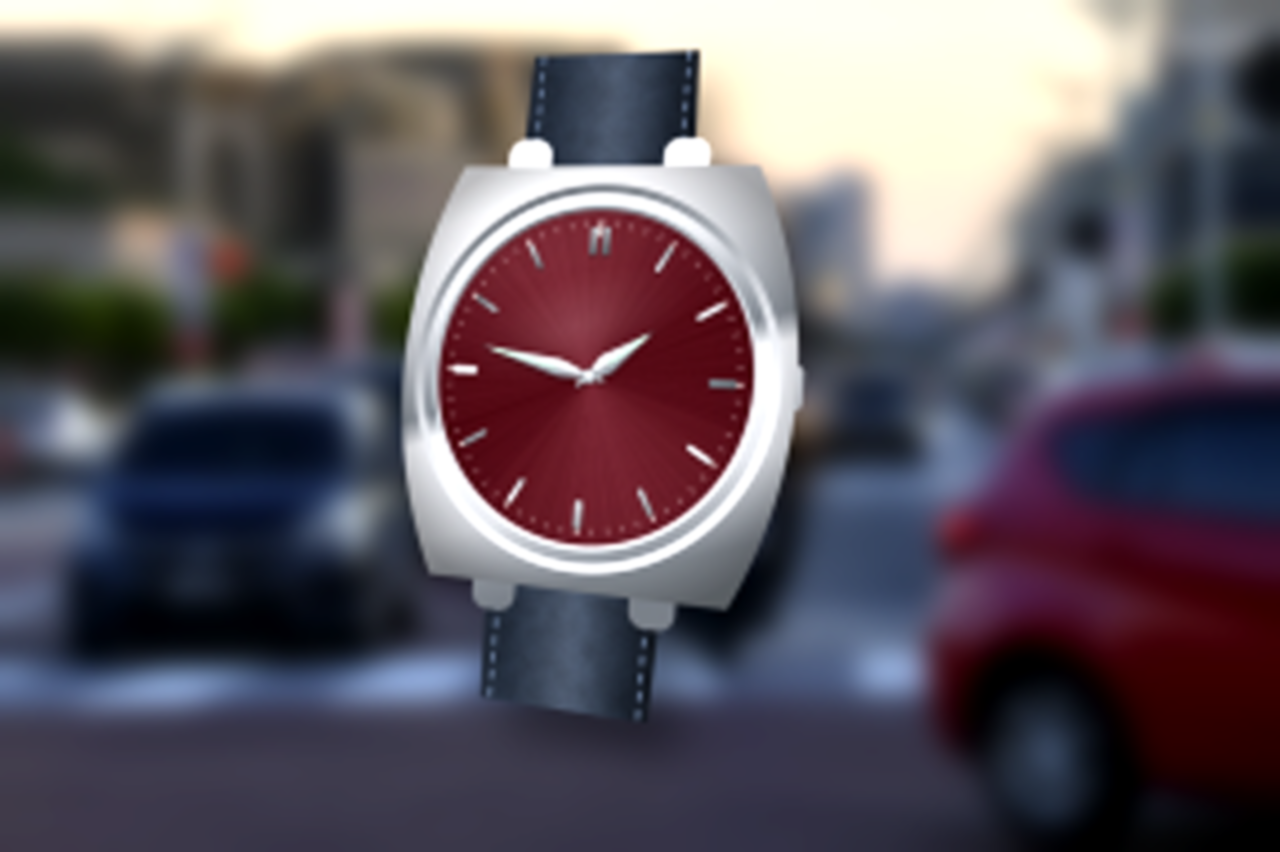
h=1 m=47
